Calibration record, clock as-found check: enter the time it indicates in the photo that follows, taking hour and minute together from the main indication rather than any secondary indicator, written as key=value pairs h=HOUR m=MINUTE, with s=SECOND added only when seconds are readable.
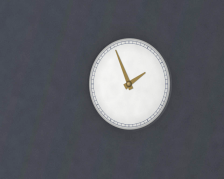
h=1 m=56
